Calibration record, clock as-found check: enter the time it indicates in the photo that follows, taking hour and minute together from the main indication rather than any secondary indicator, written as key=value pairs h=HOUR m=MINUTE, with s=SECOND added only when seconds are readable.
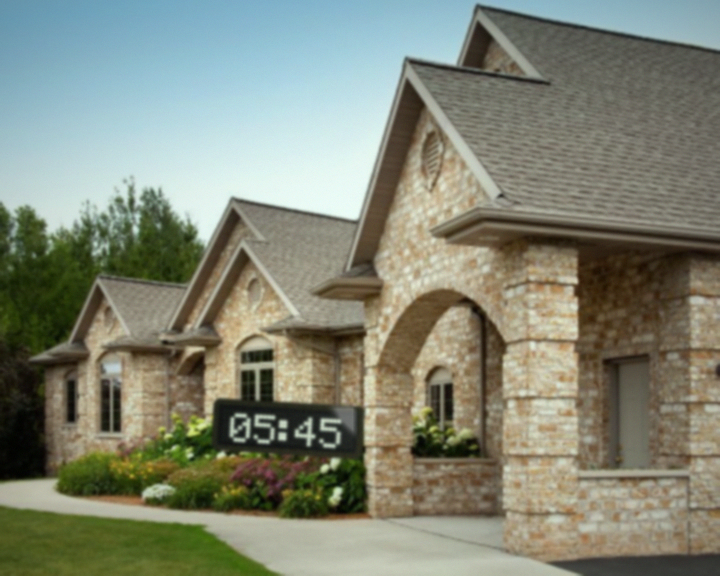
h=5 m=45
